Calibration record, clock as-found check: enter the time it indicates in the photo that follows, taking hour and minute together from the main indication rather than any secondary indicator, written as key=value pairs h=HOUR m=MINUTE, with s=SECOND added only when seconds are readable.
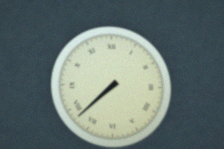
h=7 m=38
